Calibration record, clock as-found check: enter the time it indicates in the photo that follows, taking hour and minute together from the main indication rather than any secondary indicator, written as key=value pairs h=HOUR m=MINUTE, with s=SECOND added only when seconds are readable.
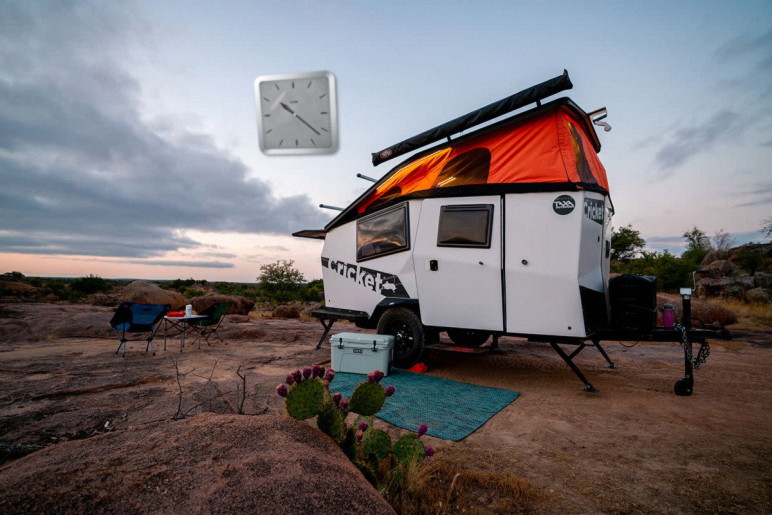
h=10 m=22
